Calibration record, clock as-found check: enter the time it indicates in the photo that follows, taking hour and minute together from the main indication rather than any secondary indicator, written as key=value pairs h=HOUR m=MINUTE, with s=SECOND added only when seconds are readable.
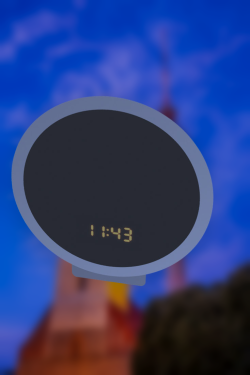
h=11 m=43
